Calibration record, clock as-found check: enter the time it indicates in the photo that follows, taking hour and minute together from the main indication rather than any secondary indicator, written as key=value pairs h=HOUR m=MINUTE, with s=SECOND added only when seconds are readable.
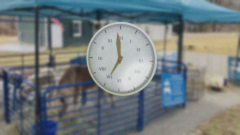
h=6 m=59
